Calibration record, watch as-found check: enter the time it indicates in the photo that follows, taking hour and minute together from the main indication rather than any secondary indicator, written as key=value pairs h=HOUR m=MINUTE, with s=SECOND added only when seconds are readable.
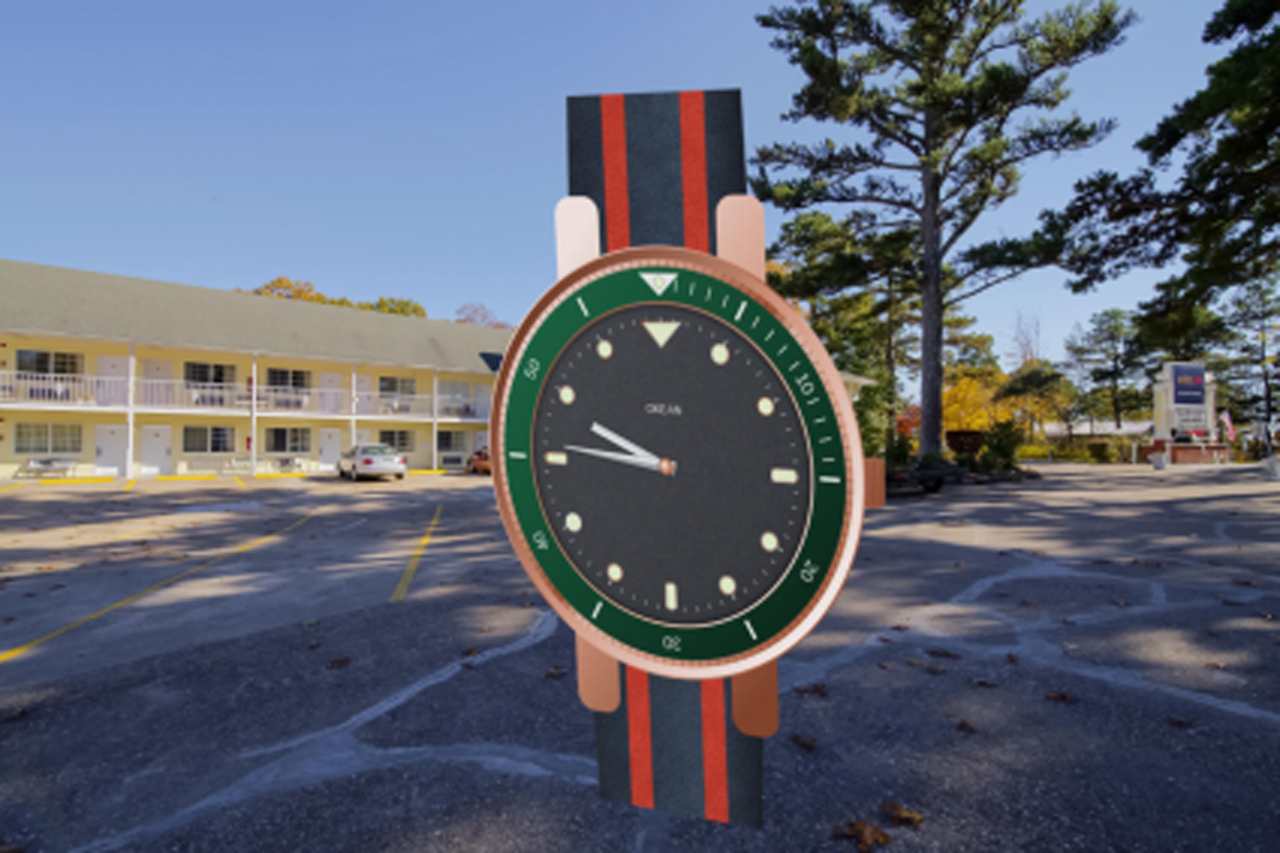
h=9 m=46
